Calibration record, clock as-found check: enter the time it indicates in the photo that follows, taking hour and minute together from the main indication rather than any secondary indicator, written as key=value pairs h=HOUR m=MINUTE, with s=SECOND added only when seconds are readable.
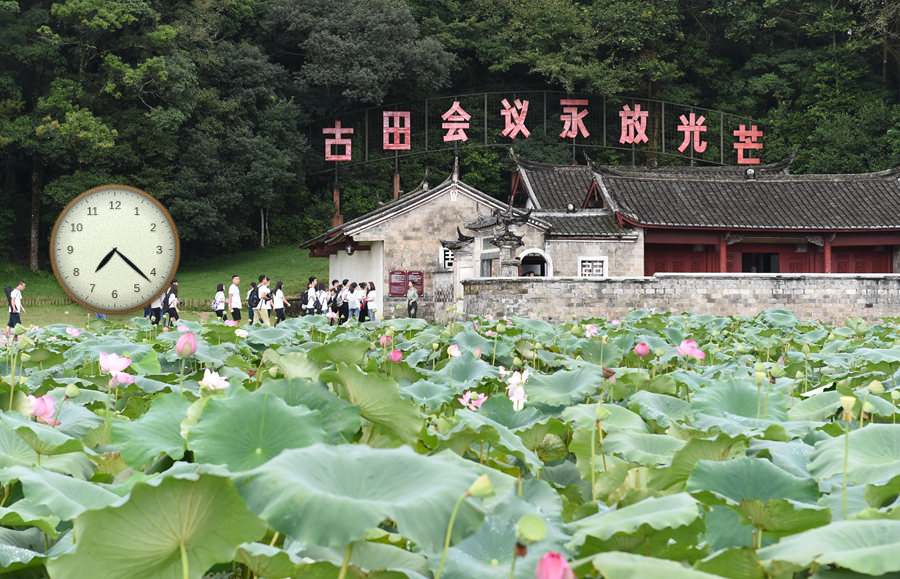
h=7 m=22
